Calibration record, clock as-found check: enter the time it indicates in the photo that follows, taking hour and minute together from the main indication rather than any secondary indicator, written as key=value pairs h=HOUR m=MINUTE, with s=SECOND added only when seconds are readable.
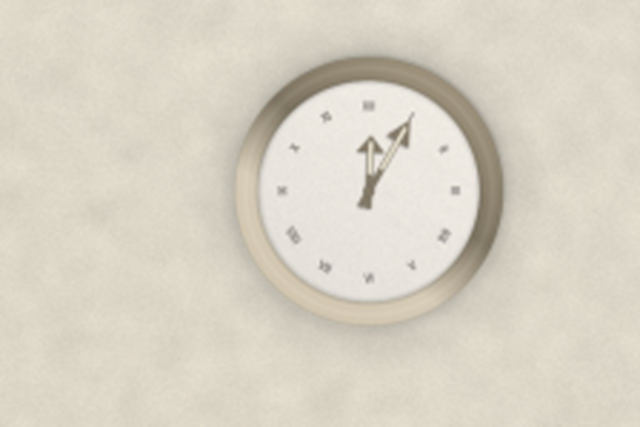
h=12 m=5
